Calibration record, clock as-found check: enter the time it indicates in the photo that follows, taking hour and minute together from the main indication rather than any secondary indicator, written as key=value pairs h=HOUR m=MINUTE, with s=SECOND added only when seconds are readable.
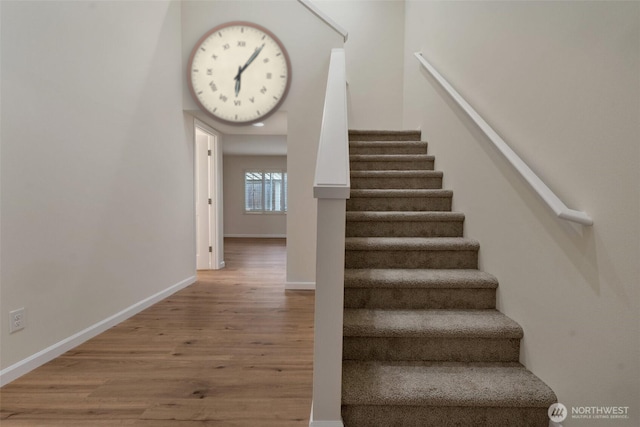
h=6 m=6
